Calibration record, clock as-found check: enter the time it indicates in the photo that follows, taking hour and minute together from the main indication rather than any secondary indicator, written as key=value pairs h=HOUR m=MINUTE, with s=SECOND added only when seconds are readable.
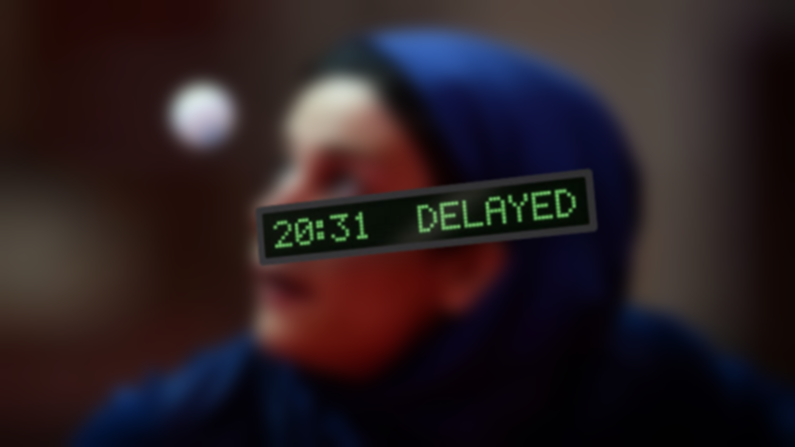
h=20 m=31
